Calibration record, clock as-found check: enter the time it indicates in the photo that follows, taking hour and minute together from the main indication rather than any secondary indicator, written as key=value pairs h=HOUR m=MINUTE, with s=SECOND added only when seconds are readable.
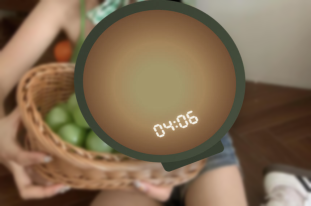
h=4 m=6
